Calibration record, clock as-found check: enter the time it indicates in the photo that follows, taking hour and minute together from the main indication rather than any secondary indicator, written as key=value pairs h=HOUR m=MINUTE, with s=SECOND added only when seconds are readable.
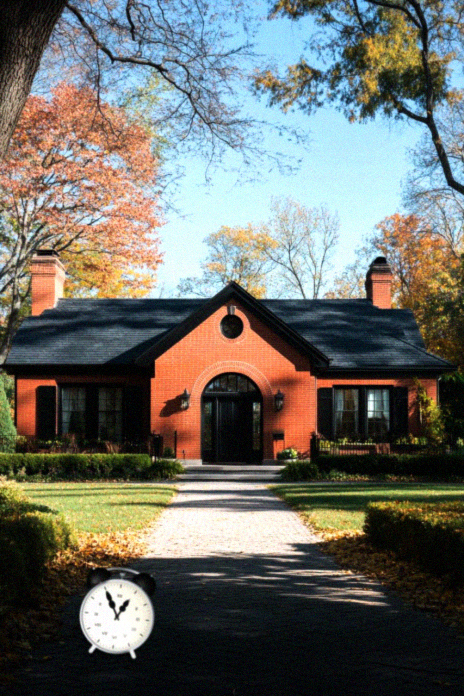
h=12 m=55
